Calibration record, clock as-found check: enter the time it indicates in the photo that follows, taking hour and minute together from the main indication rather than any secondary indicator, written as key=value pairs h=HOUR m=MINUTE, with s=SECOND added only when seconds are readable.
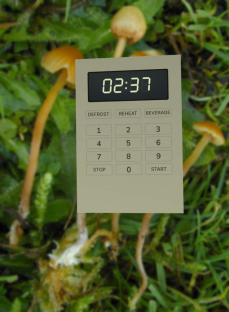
h=2 m=37
